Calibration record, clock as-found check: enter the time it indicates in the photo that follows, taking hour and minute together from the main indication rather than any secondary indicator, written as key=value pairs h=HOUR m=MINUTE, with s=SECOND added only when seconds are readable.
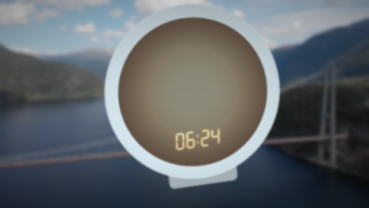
h=6 m=24
